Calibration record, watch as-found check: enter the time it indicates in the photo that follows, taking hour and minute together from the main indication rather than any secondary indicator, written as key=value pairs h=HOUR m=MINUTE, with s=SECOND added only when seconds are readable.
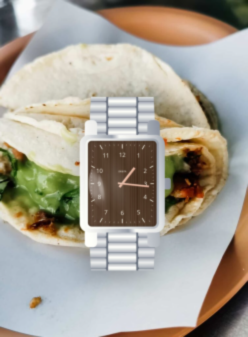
h=1 m=16
